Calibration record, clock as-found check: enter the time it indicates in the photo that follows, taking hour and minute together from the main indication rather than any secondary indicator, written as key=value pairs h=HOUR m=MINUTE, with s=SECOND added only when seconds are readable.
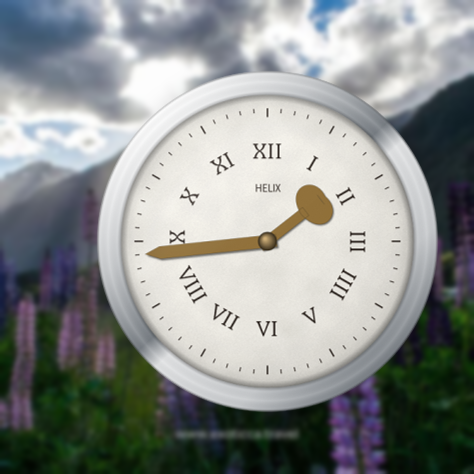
h=1 m=44
